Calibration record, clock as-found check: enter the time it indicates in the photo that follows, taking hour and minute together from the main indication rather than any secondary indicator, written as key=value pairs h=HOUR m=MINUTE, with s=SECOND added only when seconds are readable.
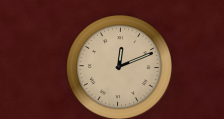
h=12 m=11
